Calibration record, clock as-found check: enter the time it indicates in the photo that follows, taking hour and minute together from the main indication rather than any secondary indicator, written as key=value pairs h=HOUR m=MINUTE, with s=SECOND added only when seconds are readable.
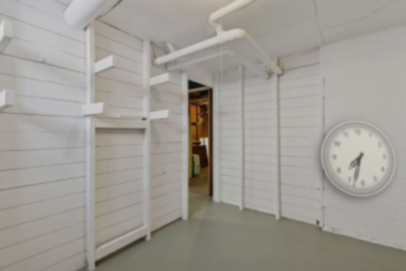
h=7 m=33
